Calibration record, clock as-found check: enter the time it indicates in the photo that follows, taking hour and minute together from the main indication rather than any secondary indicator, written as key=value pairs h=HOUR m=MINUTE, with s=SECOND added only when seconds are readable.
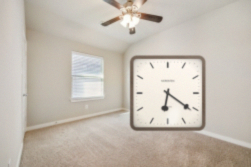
h=6 m=21
